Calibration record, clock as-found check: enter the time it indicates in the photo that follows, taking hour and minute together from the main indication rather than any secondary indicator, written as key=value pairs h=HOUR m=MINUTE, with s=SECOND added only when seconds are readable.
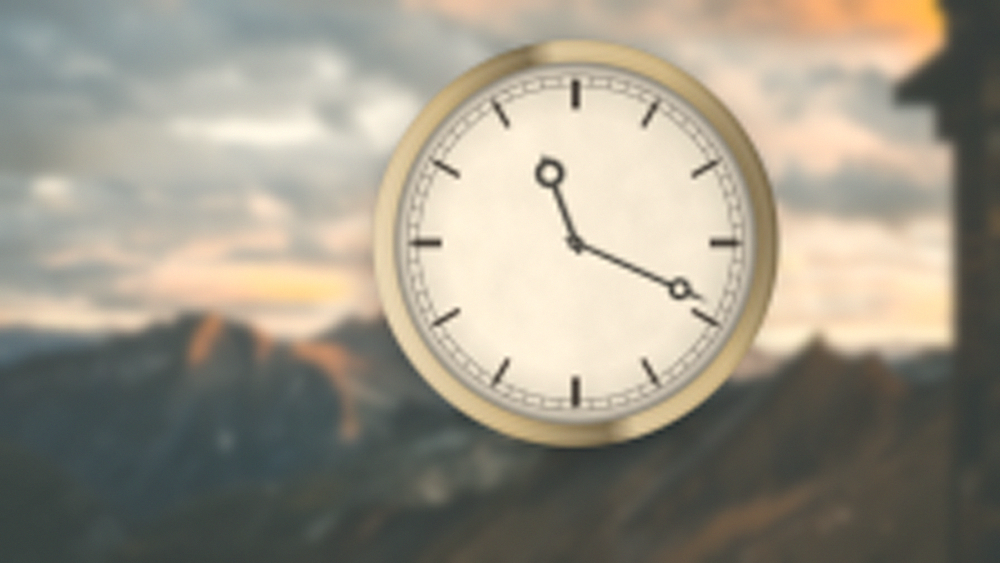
h=11 m=19
